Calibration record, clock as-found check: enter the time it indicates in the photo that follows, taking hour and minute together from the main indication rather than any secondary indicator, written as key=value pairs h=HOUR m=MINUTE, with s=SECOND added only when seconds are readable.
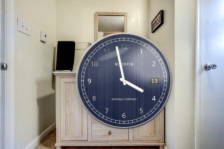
h=3 m=58
